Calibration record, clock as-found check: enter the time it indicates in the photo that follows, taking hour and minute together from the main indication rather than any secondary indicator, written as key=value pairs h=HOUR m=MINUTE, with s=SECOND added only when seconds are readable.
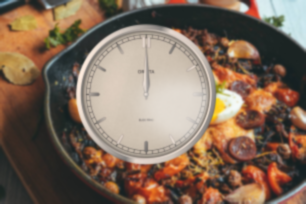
h=12 m=0
